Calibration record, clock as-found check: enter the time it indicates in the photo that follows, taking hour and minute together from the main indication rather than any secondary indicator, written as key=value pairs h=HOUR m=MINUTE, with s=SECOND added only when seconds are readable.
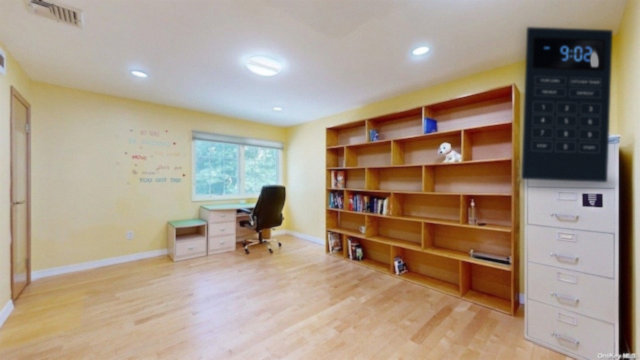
h=9 m=2
